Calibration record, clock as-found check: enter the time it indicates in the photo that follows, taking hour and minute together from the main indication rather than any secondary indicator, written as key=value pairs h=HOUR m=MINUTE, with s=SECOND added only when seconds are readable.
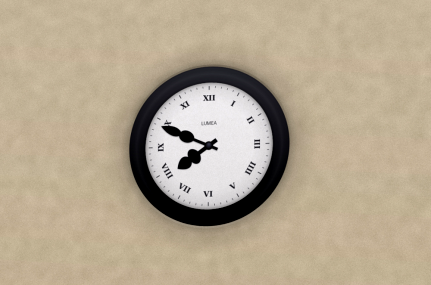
h=7 m=49
